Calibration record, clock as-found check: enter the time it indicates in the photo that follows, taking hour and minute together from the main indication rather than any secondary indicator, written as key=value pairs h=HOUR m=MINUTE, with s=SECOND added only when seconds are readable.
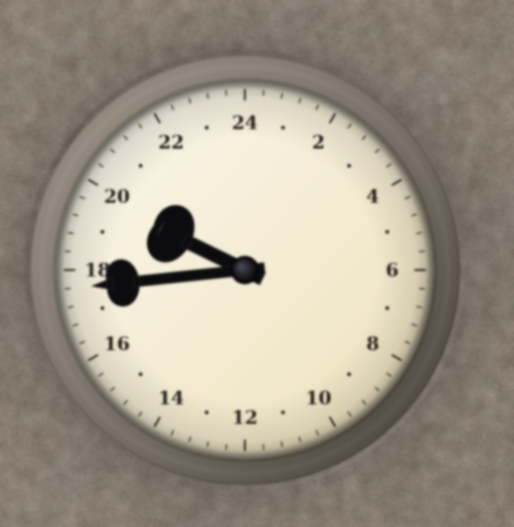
h=19 m=44
